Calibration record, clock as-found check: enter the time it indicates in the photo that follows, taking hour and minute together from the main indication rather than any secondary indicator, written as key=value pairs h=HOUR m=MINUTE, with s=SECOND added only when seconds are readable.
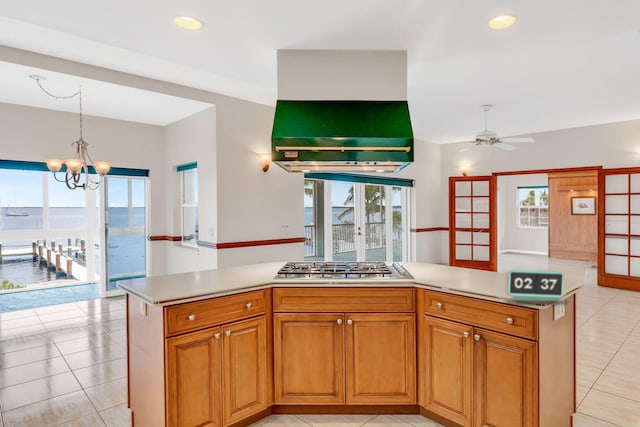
h=2 m=37
